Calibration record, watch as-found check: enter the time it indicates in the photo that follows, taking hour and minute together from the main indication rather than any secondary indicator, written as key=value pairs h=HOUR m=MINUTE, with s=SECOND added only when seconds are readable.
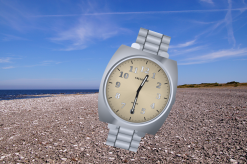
h=12 m=30
